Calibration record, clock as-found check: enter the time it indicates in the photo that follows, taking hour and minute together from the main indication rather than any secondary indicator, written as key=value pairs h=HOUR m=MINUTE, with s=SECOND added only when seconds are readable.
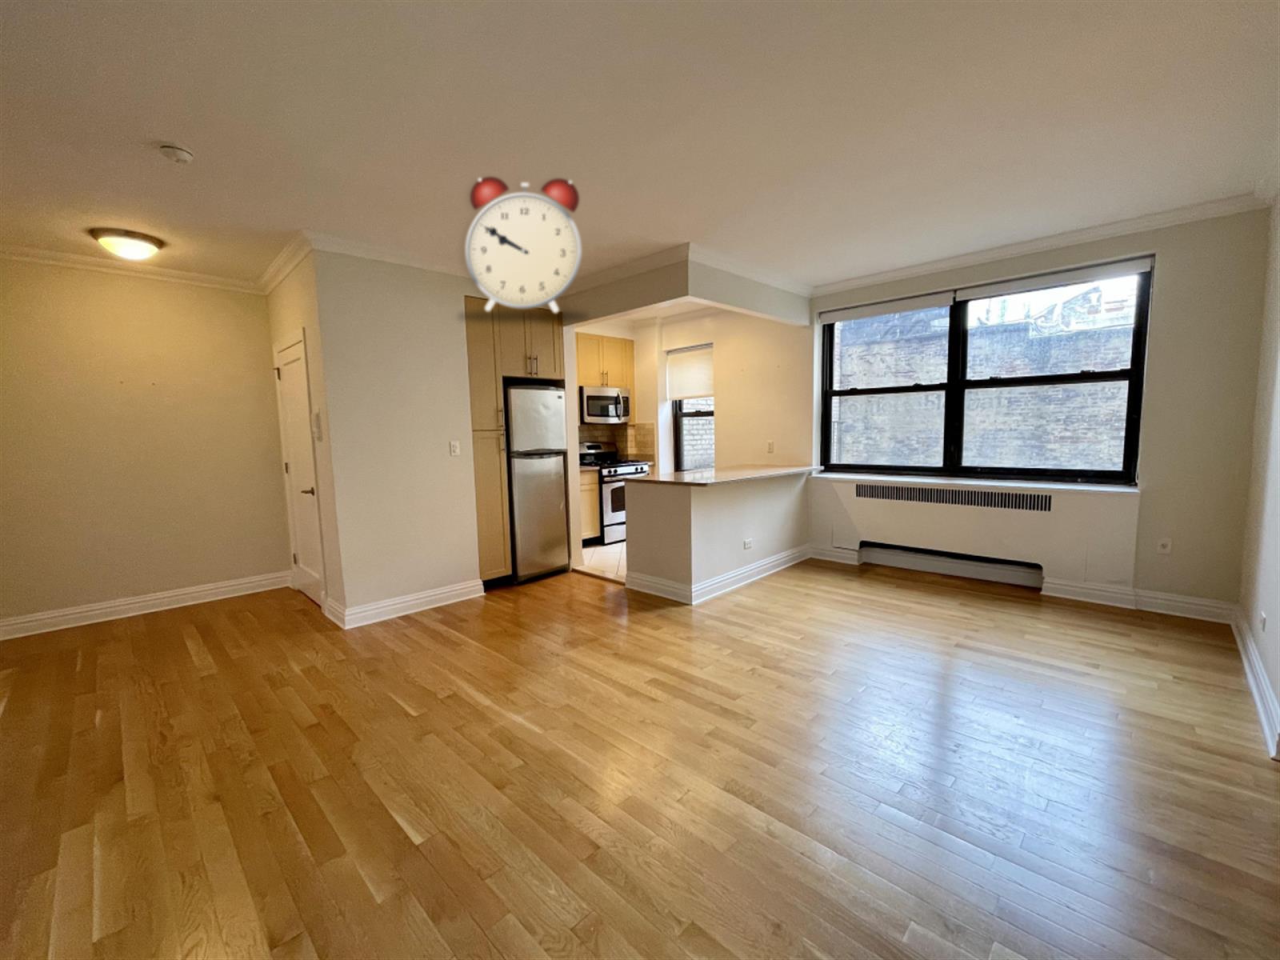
h=9 m=50
